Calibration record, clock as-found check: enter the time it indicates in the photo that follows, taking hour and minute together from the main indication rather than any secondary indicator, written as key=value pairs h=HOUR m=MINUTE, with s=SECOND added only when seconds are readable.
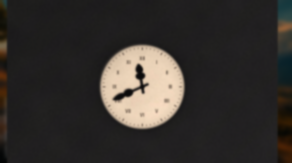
h=11 m=41
